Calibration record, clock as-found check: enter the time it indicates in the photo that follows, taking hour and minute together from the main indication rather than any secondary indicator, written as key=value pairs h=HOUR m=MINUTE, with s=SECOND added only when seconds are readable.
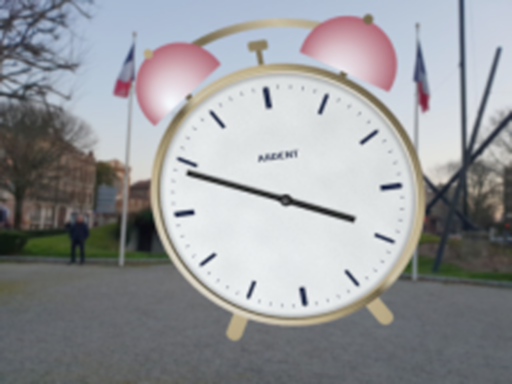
h=3 m=49
